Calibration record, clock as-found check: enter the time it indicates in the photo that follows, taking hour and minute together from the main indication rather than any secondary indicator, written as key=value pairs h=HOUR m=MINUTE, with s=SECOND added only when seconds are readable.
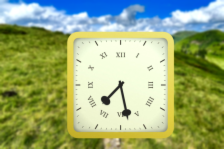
h=7 m=28
